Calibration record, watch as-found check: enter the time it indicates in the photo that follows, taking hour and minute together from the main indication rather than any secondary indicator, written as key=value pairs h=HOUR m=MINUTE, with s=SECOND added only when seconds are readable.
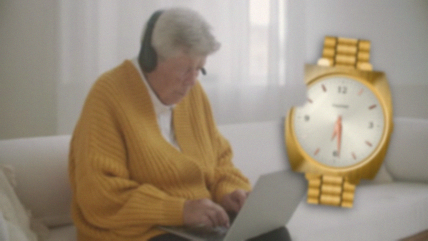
h=6 m=29
